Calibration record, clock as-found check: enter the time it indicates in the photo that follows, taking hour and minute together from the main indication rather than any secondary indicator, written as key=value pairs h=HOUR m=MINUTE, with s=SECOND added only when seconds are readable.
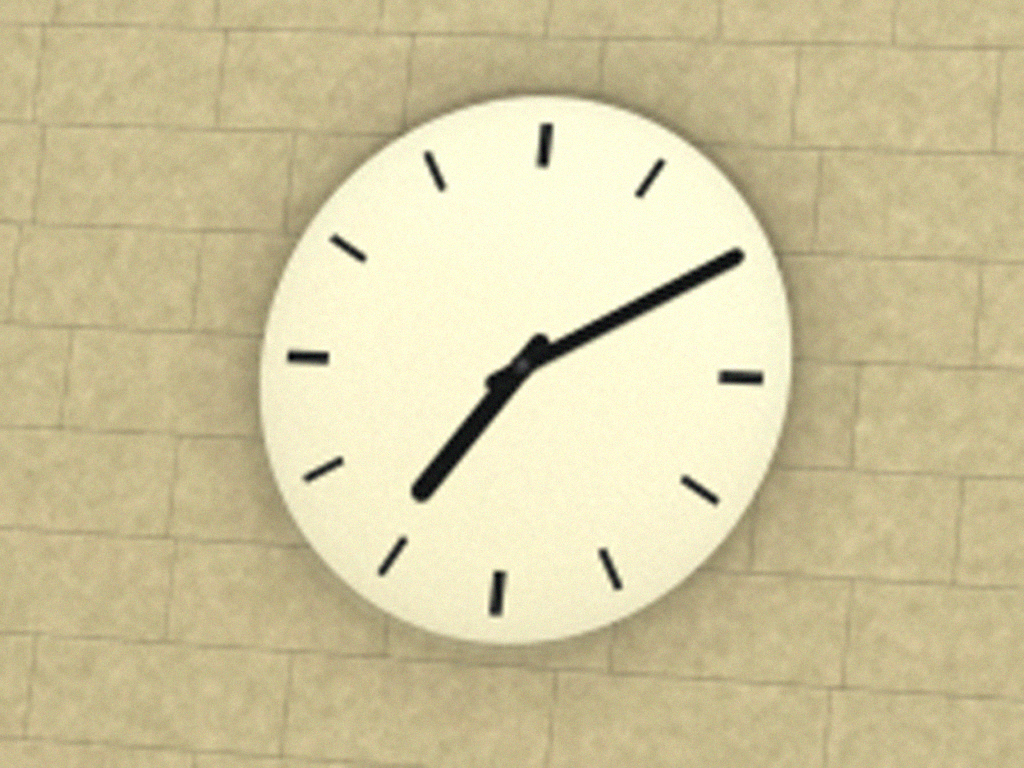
h=7 m=10
